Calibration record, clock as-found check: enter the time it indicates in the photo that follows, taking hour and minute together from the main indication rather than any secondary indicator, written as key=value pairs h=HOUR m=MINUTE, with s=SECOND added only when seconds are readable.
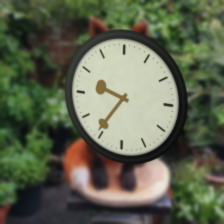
h=9 m=36
